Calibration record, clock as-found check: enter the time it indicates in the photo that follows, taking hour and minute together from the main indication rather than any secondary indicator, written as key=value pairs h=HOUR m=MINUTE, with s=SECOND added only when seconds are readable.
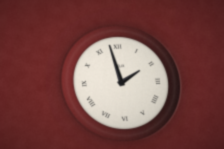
h=1 m=58
